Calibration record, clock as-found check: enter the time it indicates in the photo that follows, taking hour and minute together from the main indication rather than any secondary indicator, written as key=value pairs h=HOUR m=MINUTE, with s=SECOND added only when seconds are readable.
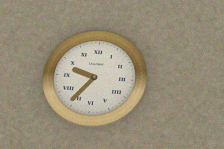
h=9 m=36
